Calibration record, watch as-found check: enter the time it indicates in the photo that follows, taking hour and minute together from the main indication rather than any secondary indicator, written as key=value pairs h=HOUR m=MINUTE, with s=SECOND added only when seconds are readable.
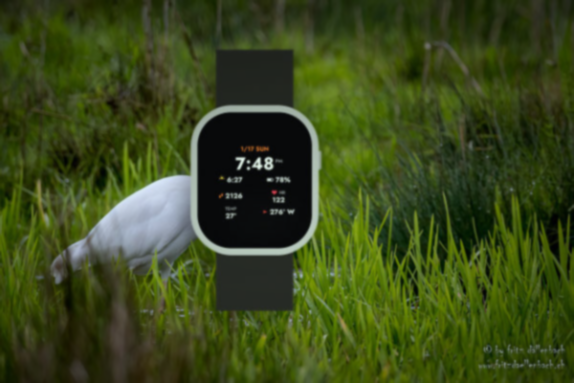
h=7 m=48
